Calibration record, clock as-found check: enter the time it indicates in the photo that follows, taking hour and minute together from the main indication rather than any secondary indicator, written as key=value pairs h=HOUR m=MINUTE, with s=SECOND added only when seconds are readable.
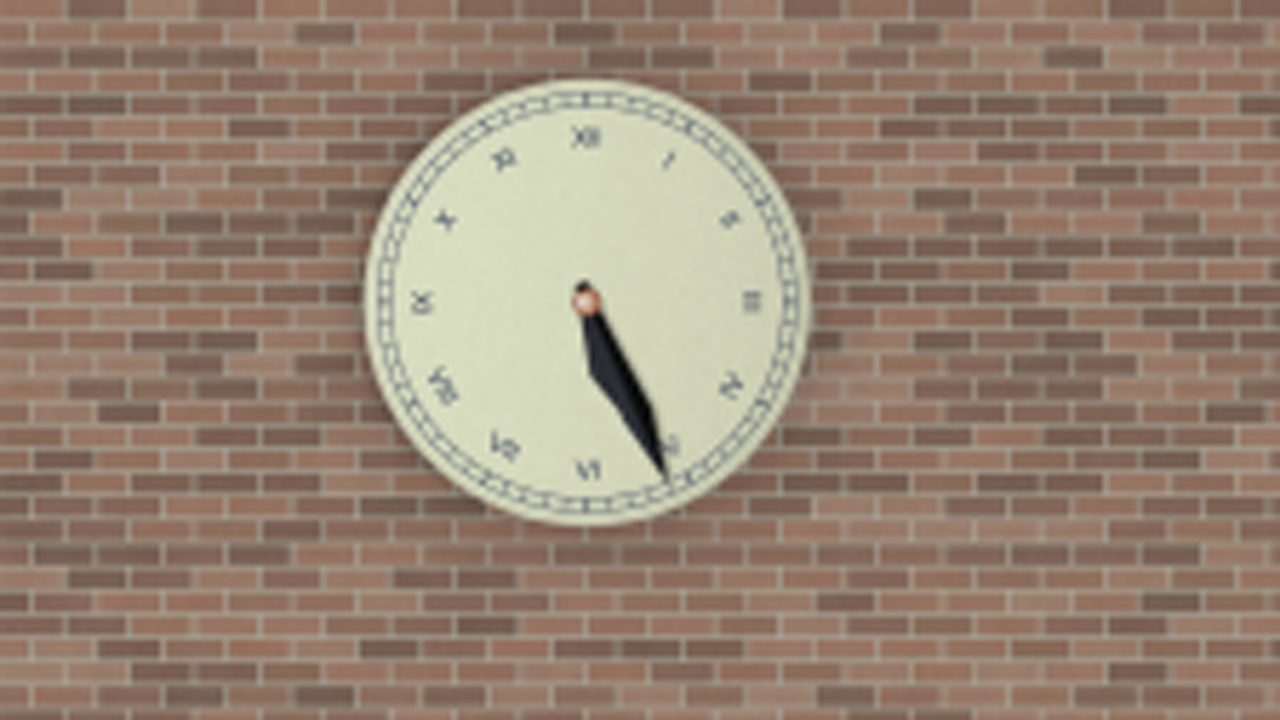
h=5 m=26
